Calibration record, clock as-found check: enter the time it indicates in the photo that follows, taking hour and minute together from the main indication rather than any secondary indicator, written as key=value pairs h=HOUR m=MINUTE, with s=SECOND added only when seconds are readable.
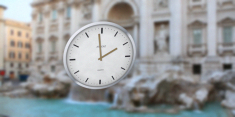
h=1 m=59
